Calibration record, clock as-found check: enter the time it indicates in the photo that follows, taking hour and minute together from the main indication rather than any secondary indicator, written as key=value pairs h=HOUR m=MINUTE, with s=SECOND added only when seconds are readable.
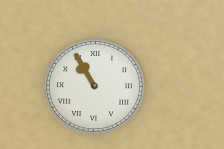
h=10 m=55
